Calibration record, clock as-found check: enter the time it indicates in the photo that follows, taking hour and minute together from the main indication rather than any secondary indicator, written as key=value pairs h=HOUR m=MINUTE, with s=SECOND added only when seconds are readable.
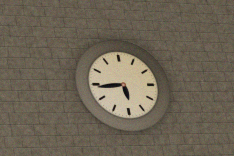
h=5 m=44
